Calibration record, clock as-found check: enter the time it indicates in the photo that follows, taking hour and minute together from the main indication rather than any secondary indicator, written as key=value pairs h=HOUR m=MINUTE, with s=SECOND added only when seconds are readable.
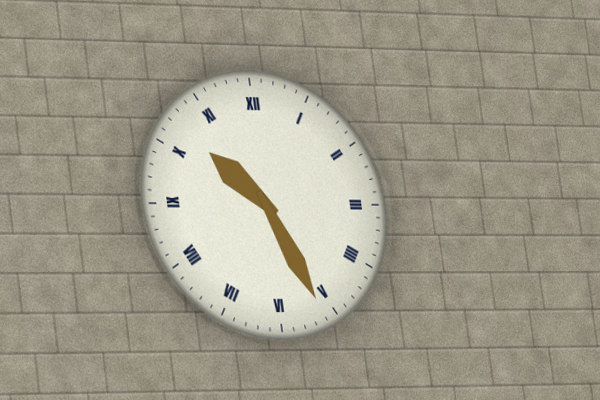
h=10 m=26
